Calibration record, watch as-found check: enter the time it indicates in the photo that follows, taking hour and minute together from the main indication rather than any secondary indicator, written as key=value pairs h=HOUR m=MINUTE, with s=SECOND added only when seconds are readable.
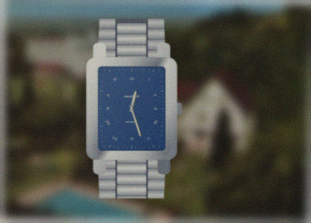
h=12 m=27
